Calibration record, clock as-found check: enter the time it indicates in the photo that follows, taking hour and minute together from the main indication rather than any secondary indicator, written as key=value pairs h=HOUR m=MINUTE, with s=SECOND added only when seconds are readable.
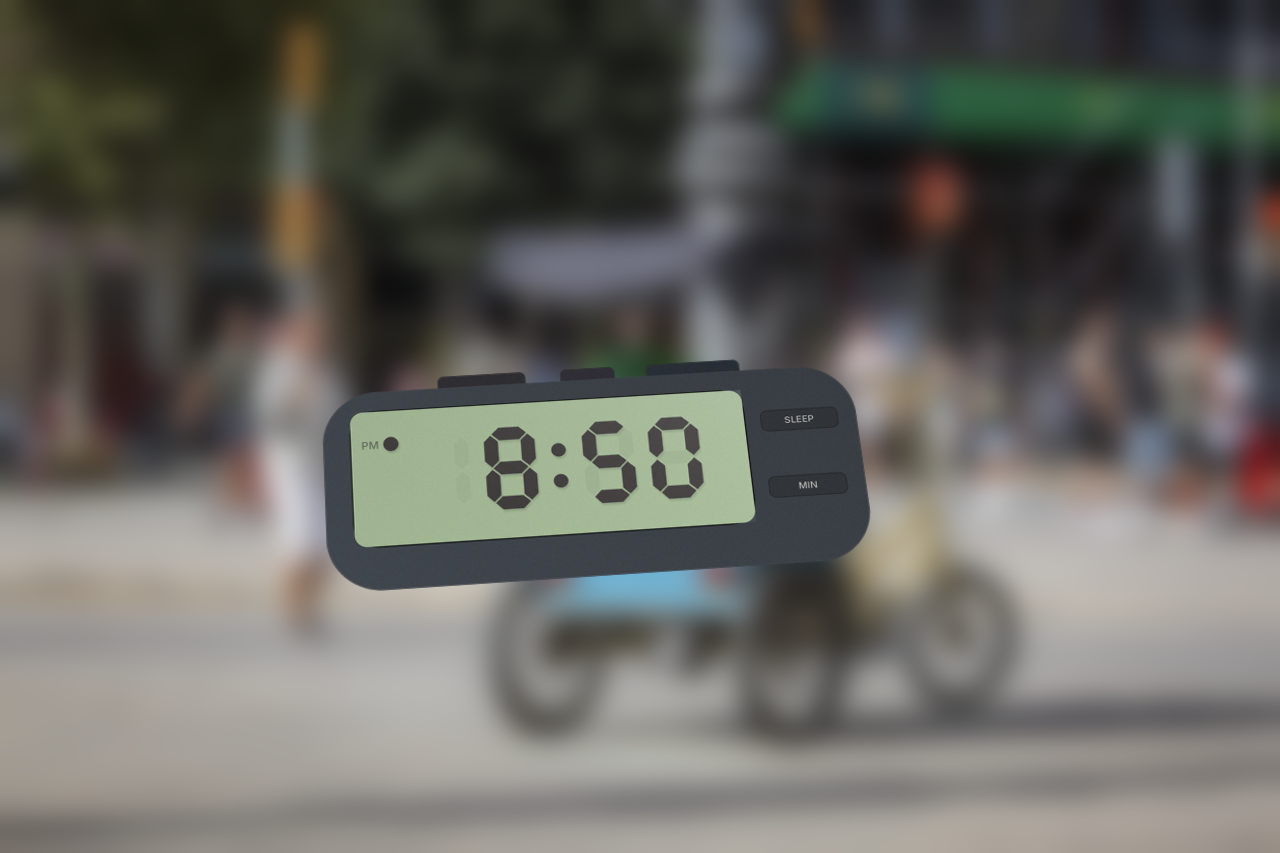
h=8 m=50
